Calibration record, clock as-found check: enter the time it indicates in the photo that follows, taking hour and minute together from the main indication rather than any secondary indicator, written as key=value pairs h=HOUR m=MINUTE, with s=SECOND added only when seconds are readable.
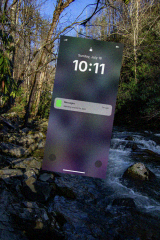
h=10 m=11
